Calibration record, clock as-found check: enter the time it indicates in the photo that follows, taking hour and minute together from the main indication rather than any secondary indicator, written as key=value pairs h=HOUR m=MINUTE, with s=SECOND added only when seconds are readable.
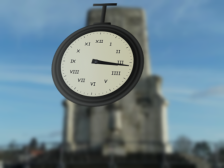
h=3 m=16
